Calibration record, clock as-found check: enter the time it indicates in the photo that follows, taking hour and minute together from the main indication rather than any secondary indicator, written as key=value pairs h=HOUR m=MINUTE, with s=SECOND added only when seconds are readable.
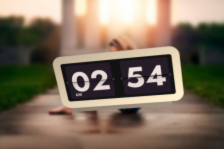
h=2 m=54
